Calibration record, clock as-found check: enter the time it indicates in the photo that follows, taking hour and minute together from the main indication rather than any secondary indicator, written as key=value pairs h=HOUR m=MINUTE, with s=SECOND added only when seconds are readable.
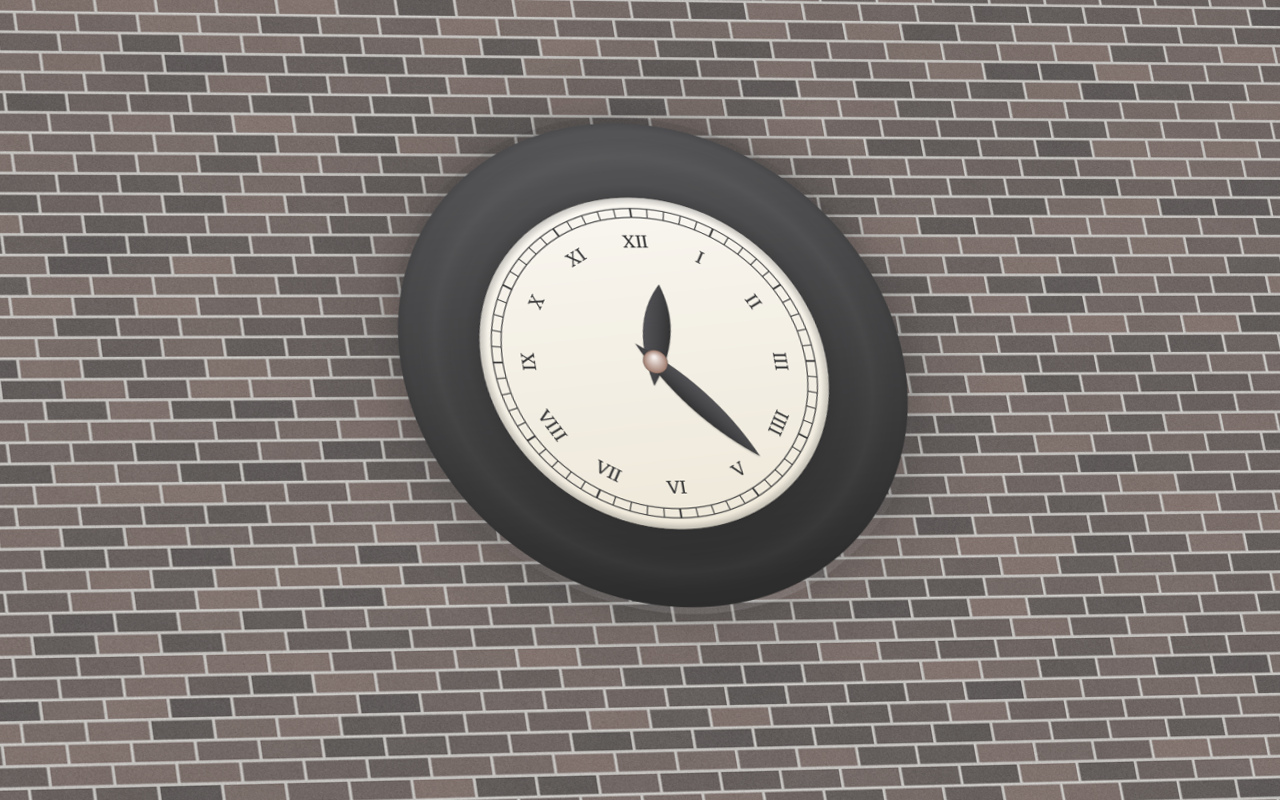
h=12 m=23
